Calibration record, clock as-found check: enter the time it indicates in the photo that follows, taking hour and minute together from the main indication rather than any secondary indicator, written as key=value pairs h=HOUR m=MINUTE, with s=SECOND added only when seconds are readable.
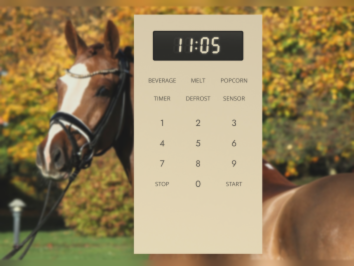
h=11 m=5
